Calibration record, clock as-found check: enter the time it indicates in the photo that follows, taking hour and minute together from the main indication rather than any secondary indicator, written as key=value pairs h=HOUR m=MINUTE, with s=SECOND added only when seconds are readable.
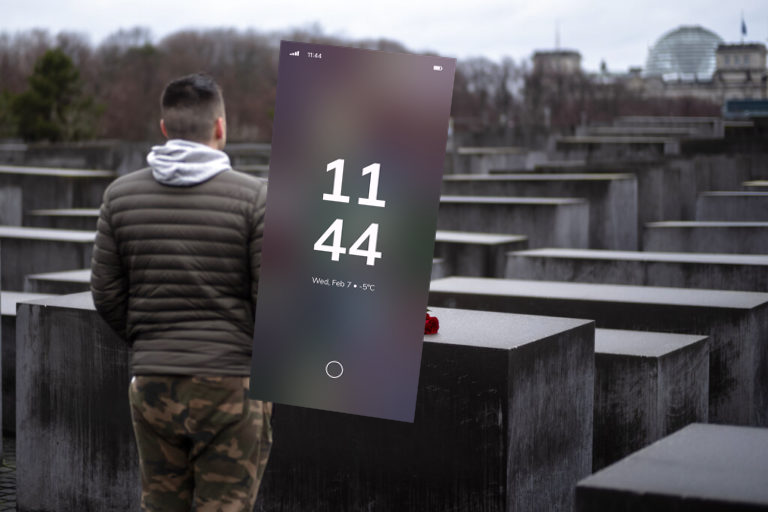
h=11 m=44
